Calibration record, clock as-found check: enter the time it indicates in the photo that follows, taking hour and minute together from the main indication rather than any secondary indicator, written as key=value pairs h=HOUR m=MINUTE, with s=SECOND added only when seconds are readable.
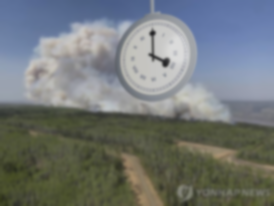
h=4 m=0
